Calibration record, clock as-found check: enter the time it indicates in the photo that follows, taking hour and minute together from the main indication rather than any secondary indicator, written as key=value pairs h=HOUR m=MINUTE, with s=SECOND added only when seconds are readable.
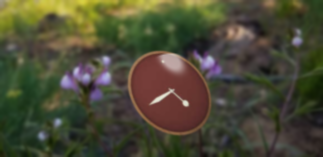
h=4 m=41
